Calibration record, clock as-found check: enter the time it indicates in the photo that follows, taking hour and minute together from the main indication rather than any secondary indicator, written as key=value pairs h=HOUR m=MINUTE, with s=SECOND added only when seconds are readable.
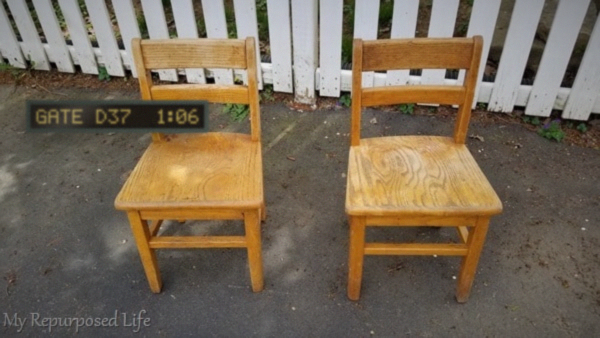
h=1 m=6
